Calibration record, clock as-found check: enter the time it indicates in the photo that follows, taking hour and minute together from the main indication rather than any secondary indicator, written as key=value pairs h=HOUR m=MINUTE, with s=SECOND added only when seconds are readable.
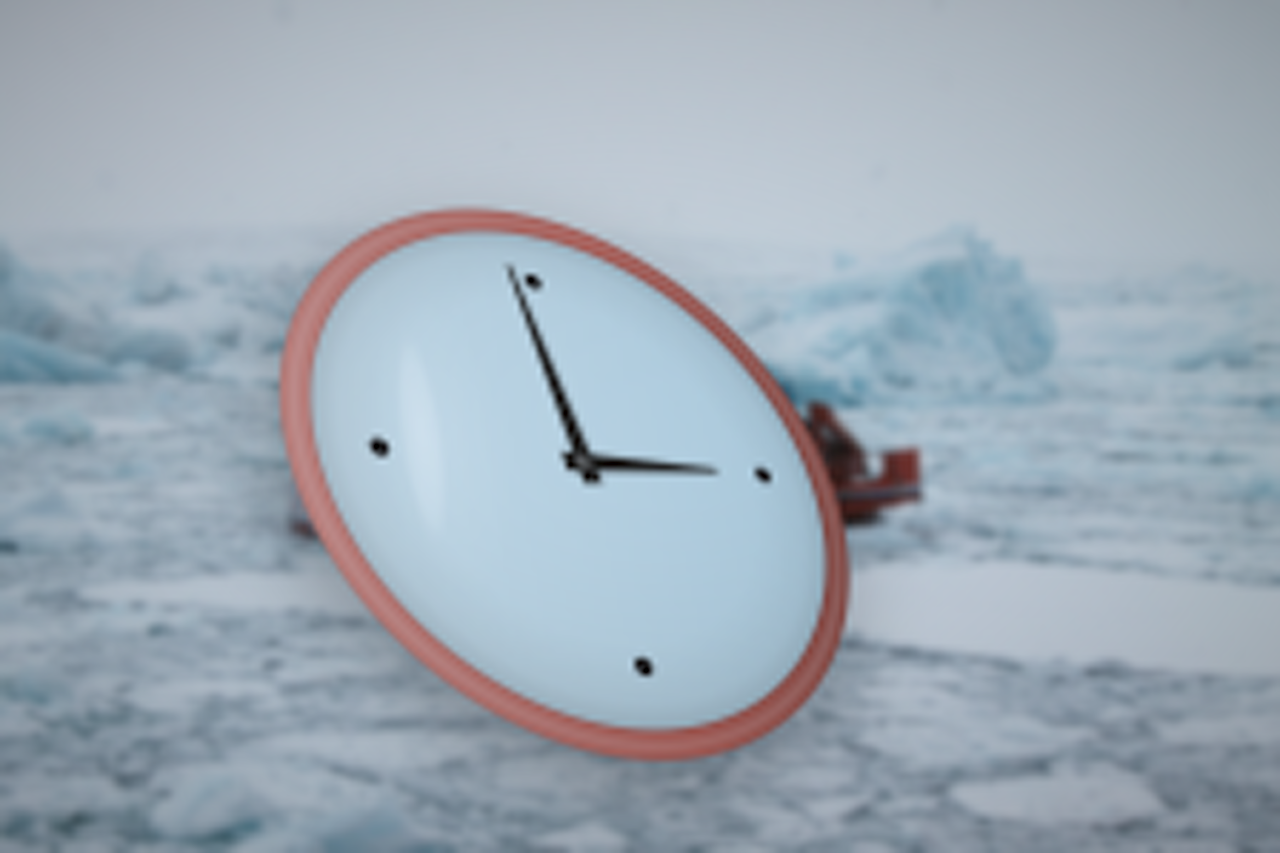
h=2 m=59
